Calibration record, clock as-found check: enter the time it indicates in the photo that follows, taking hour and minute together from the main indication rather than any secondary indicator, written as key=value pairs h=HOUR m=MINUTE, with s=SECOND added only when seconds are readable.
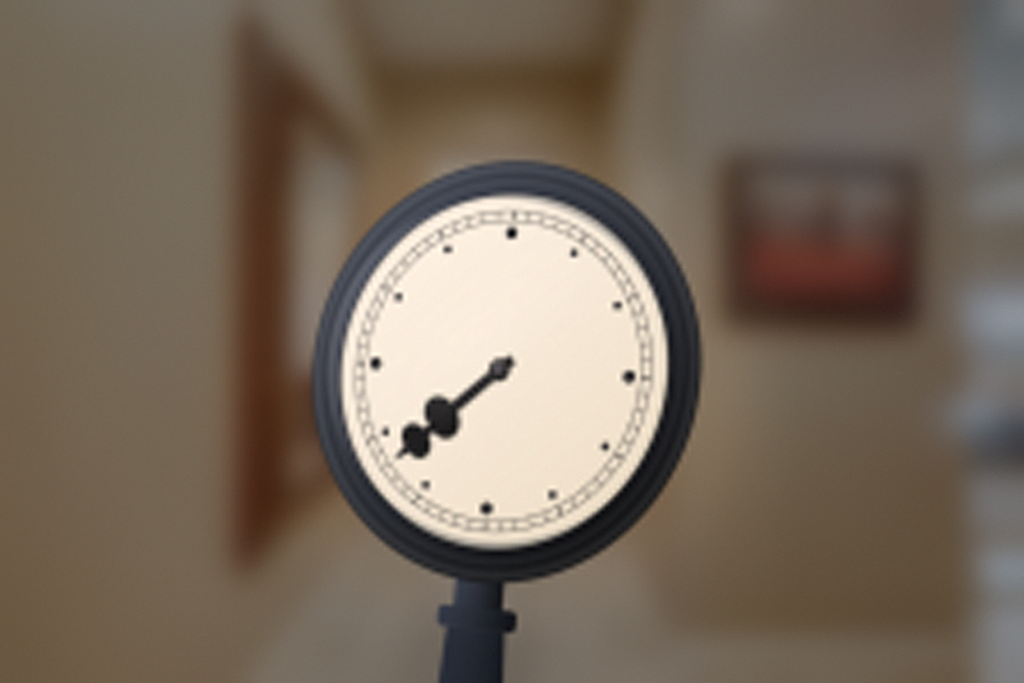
h=7 m=38
